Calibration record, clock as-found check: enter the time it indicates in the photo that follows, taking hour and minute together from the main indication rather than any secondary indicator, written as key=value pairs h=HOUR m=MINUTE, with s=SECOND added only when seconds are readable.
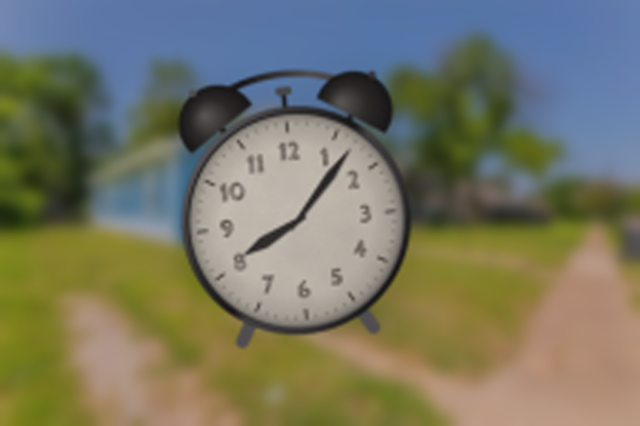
h=8 m=7
